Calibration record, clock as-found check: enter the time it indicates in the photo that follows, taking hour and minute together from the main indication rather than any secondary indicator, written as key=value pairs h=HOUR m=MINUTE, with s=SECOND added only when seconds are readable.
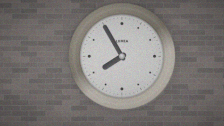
h=7 m=55
